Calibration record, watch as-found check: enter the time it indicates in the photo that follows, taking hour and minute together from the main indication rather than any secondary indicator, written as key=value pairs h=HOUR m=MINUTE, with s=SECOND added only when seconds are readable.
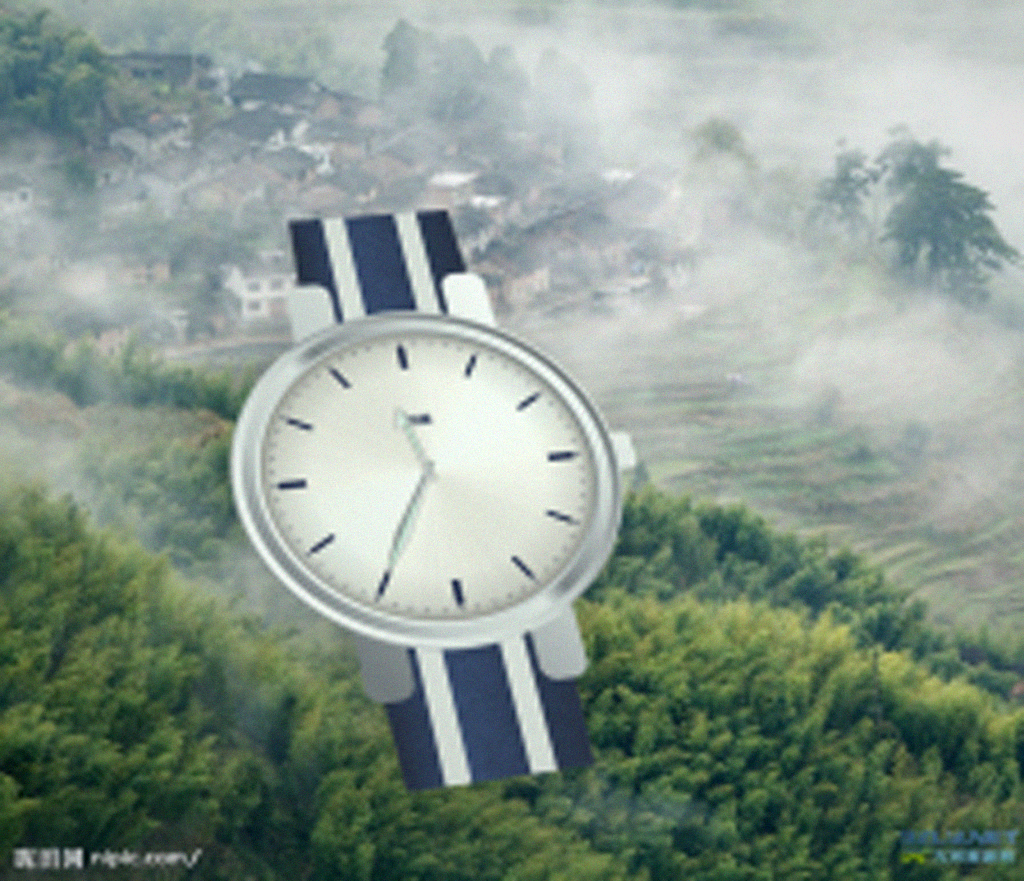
h=11 m=35
